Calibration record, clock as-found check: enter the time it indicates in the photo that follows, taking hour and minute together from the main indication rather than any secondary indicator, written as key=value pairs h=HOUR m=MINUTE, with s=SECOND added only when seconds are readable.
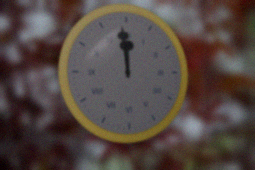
h=11 m=59
